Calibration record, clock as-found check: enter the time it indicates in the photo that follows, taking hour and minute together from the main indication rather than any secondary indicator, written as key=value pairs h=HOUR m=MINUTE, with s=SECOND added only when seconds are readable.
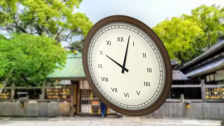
h=10 m=3
